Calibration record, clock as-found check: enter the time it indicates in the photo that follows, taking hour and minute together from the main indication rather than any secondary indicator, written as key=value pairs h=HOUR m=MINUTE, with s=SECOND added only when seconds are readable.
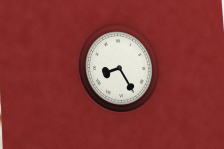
h=8 m=25
